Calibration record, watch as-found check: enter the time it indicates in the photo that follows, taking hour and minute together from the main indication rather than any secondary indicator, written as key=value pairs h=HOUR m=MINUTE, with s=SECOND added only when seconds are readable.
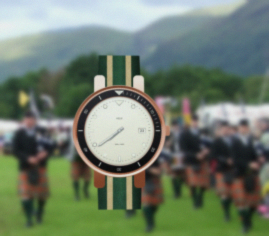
h=7 m=39
